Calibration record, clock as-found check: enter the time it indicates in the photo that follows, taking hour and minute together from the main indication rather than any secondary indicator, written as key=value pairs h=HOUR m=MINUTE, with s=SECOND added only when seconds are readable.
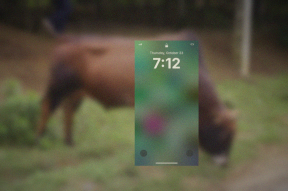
h=7 m=12
